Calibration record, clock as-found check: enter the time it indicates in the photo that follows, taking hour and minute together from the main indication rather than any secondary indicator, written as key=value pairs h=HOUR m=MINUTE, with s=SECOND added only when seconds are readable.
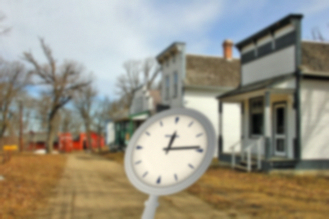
h=12 m=14
